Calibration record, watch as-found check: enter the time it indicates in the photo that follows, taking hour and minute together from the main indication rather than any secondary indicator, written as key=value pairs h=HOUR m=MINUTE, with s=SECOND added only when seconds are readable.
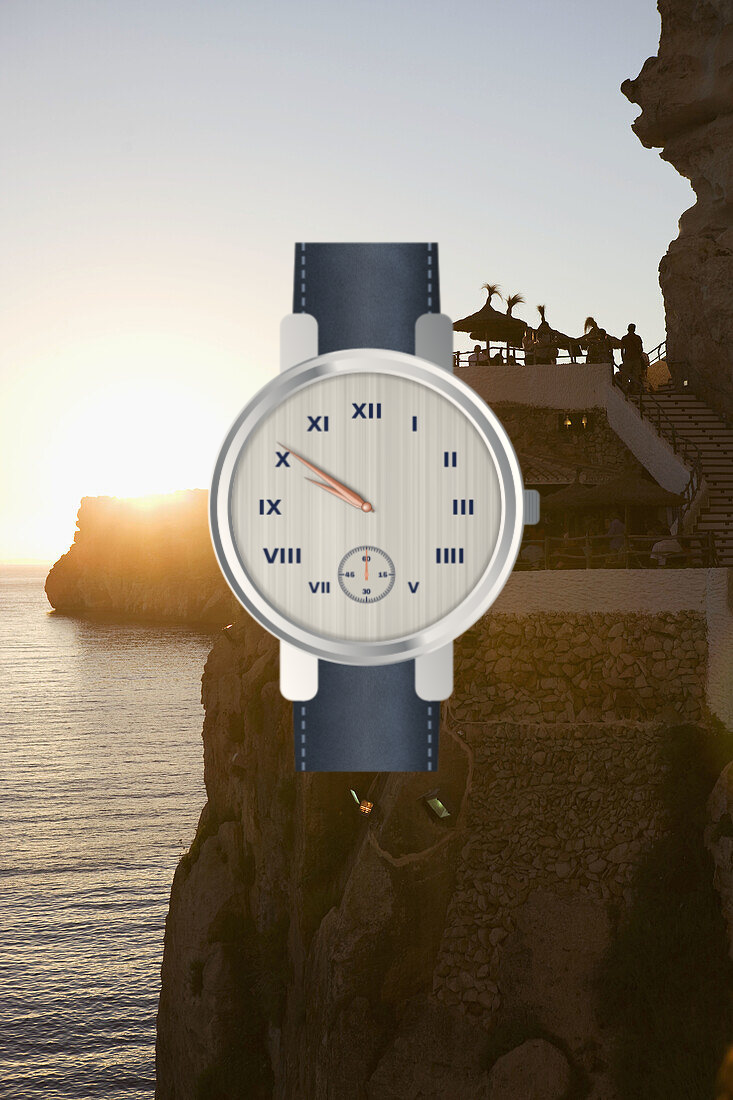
h=9 m=51
